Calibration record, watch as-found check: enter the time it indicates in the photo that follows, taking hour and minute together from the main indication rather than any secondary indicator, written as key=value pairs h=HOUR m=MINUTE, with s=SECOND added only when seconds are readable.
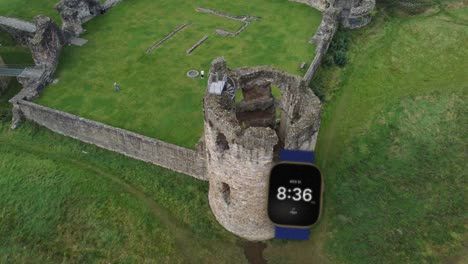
h=8 m=36
